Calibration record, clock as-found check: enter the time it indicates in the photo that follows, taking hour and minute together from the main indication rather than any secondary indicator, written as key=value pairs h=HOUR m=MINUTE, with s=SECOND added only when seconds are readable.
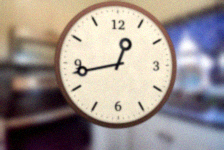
h=12 m=43
